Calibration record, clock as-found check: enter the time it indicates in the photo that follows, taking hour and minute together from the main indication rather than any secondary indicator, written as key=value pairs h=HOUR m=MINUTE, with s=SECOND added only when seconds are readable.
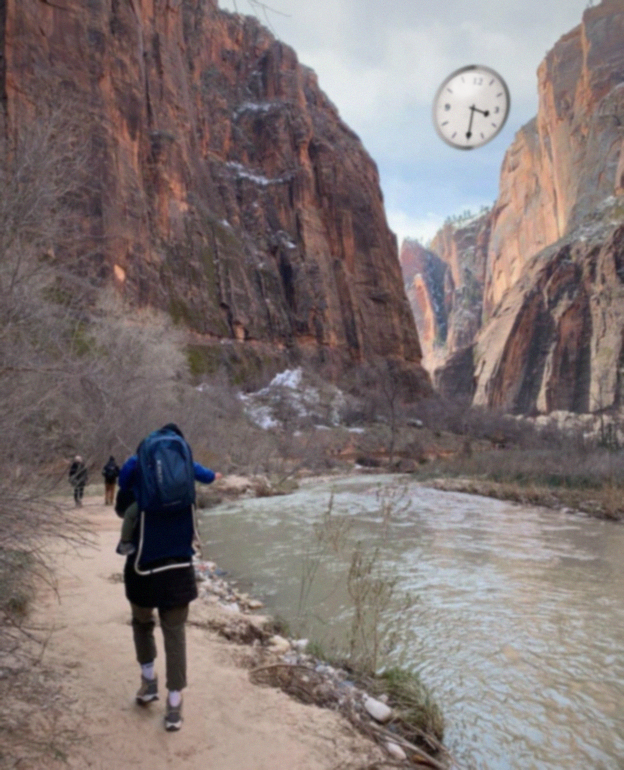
h=3 m=30
